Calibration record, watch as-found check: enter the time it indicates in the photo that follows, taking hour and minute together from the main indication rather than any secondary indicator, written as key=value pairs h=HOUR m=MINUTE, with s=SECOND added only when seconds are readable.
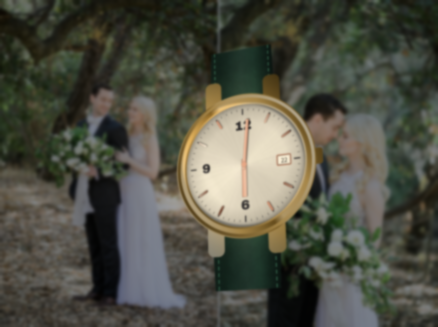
h=6 m=1
